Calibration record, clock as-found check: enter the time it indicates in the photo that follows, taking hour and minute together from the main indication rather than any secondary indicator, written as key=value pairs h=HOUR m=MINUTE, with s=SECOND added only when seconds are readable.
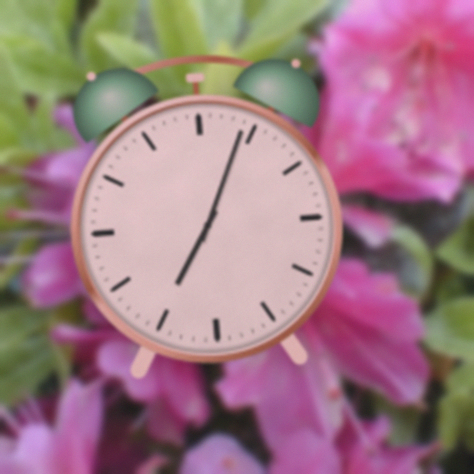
h=7 m=4
